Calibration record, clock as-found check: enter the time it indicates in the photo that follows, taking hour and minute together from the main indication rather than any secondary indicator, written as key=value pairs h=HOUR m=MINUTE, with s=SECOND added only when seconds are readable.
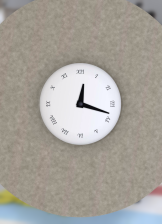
h=12 m=18
